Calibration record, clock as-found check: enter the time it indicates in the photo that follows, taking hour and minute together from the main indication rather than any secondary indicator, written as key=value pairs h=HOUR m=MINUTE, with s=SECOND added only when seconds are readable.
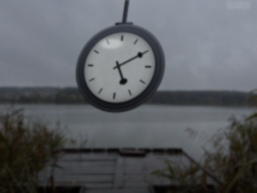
h=5 m=10
